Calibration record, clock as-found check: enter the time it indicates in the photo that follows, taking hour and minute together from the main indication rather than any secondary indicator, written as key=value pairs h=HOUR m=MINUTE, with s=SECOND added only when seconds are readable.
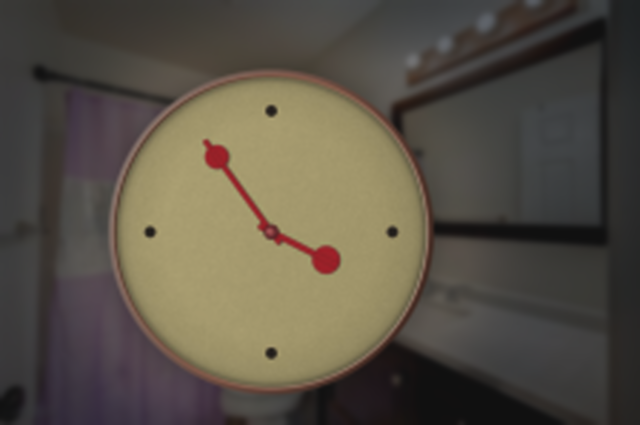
h=3 m=54
